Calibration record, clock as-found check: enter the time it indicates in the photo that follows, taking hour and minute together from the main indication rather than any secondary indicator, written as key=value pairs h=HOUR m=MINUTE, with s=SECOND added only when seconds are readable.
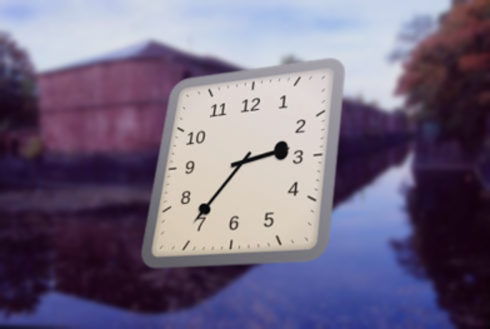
h=2 m=36
